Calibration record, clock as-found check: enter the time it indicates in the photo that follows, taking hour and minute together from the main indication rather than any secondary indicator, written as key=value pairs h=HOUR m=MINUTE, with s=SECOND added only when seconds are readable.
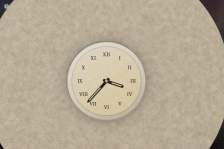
h=3 m=37
